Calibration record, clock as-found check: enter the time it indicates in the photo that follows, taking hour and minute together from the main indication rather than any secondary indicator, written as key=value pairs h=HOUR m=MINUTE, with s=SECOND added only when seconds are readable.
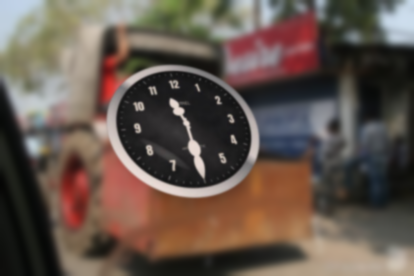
h=11 m=30
